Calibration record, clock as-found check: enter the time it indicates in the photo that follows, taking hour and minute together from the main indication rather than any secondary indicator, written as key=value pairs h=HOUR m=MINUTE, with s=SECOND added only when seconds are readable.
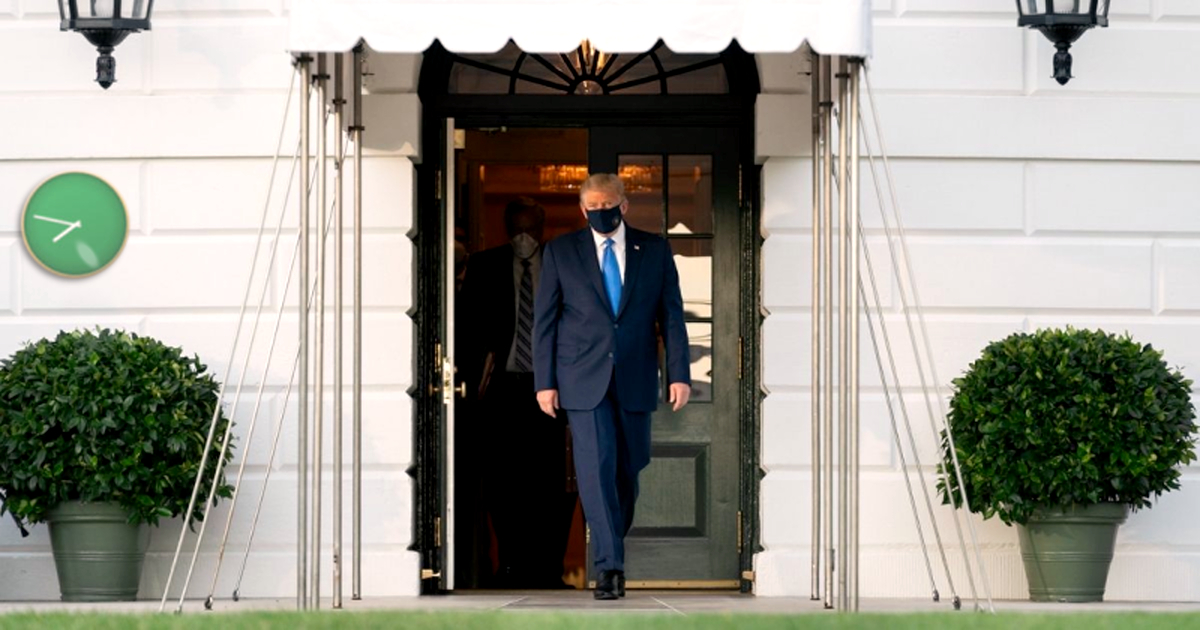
h=7 m=47
